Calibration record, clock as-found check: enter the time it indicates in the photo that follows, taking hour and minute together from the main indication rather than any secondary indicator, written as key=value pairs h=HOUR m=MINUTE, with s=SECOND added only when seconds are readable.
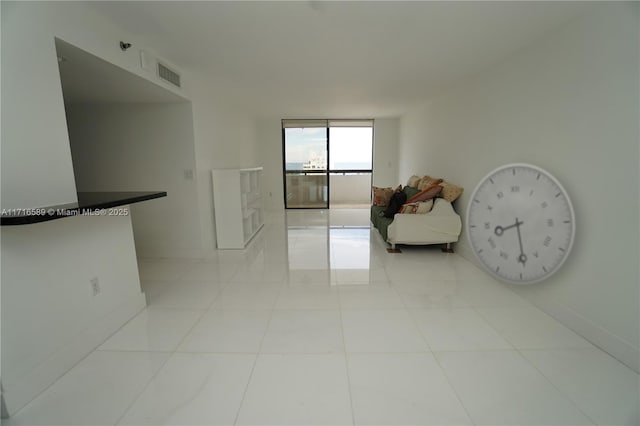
h=8 m=29
